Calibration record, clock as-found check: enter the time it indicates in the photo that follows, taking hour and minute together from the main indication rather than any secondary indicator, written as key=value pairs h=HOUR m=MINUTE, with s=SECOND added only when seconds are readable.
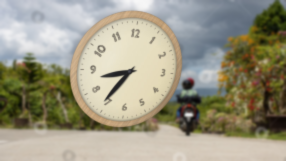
h=8 m=36
